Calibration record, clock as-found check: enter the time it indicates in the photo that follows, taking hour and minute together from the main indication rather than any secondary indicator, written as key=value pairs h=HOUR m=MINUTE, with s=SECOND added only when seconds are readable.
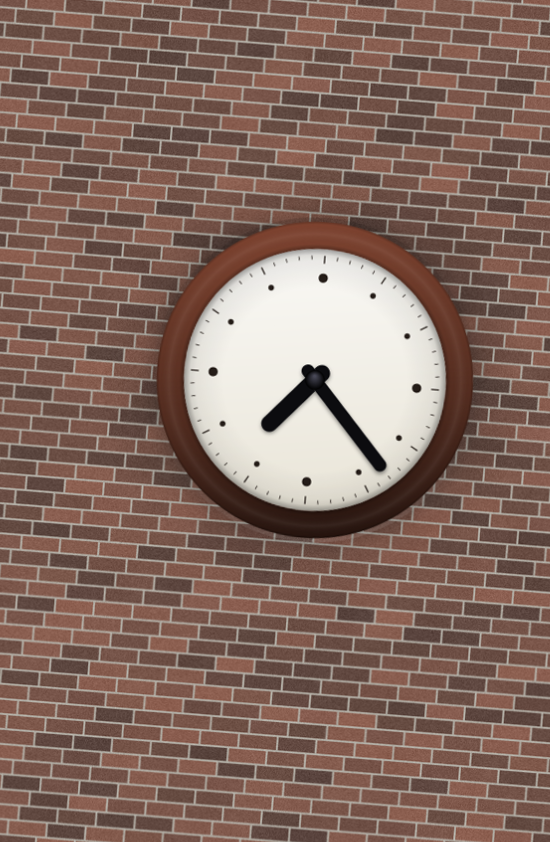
h=7 m=23
